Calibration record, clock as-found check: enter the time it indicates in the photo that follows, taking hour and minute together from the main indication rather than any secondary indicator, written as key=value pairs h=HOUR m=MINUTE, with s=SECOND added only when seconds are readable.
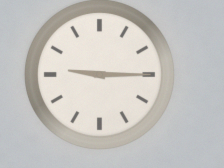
h=9 m=15
